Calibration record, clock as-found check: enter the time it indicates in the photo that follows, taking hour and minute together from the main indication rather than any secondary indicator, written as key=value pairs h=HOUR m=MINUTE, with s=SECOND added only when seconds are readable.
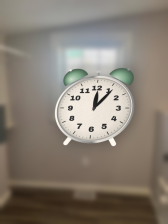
h=12 m=6
